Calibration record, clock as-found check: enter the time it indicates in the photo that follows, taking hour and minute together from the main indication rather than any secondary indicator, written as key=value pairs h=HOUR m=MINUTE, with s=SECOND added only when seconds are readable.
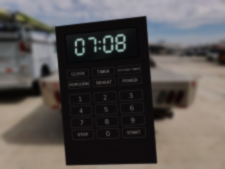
h=7 m=8
